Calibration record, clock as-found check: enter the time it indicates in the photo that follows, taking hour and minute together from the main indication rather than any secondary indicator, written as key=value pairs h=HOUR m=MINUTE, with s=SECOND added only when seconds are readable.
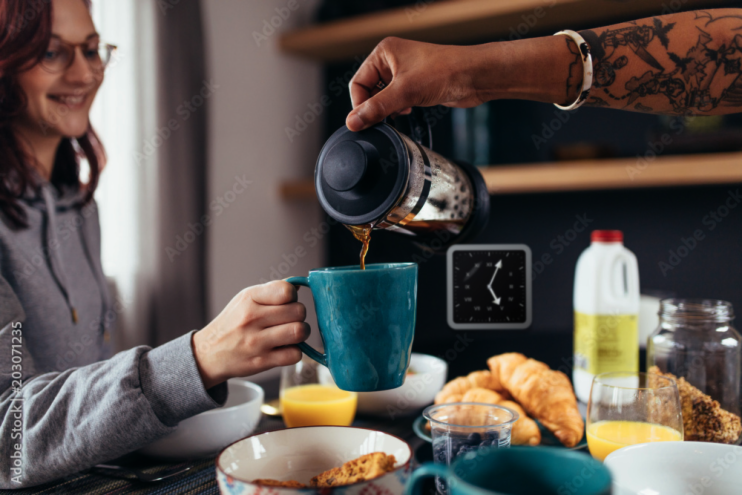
h=5 m=4
